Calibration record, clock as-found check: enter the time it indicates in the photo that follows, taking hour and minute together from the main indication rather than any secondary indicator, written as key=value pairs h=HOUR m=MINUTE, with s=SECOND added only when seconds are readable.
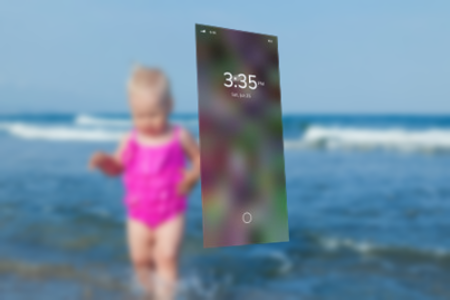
h=3 m=35
